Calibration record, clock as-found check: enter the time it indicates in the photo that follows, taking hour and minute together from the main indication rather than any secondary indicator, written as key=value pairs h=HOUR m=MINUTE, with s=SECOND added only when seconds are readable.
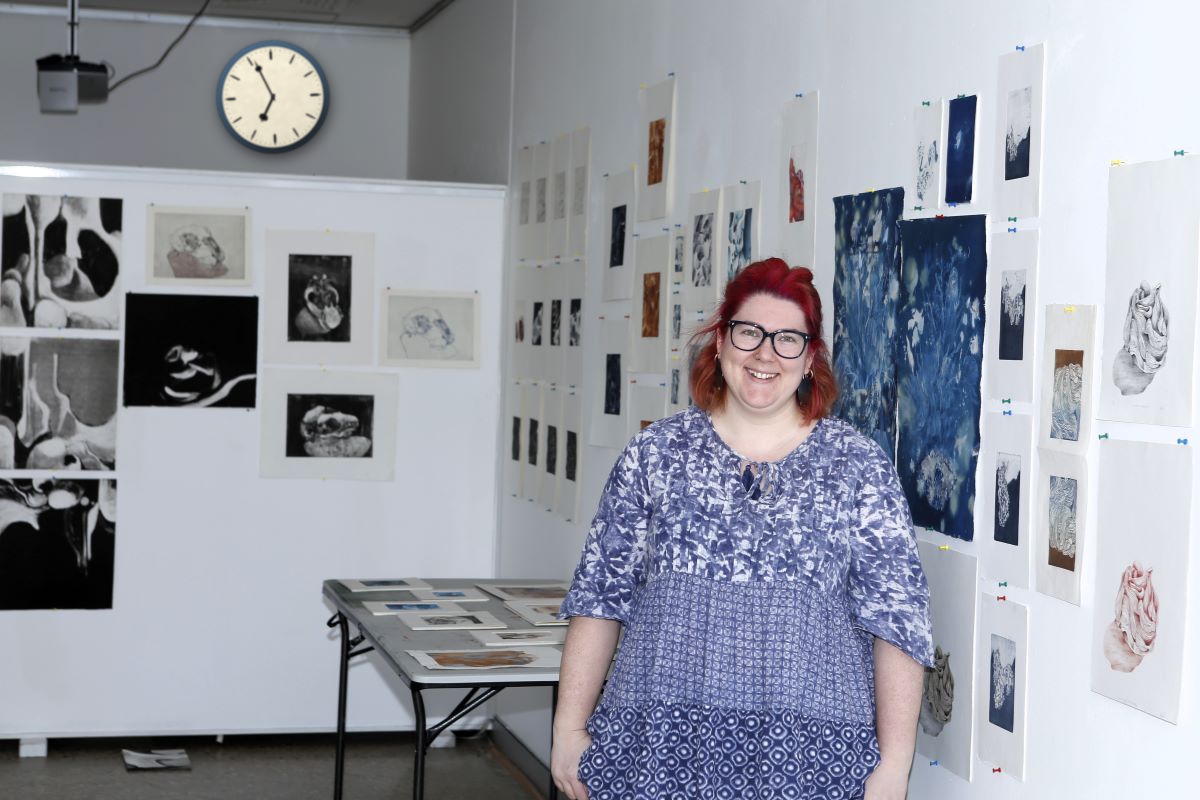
h=6 m=56
